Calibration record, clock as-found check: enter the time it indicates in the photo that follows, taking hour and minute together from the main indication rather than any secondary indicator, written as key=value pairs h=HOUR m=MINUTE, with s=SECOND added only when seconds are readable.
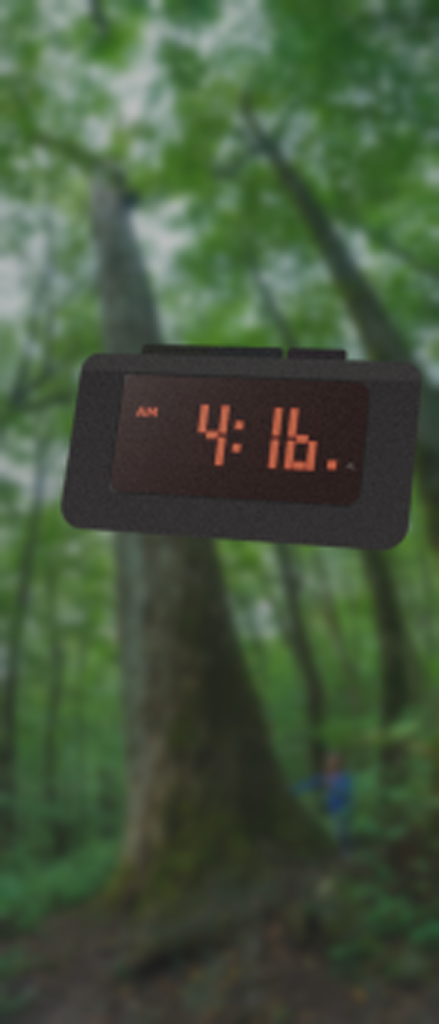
h=4 m=16
